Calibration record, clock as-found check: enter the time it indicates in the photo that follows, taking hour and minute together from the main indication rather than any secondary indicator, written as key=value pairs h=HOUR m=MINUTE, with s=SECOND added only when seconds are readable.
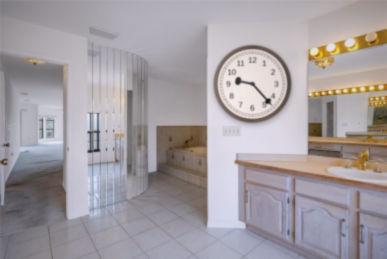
h=9 m=23
